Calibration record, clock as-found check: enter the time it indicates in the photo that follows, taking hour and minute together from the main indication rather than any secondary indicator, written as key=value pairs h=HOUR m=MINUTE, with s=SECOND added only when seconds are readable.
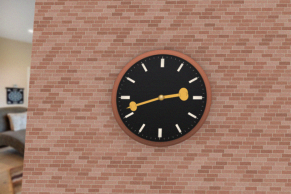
h=2 m=42
